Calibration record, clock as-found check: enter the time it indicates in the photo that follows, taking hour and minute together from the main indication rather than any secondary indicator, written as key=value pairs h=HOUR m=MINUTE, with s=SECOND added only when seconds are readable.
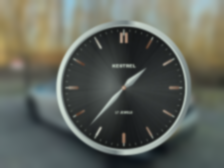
h=1 m=37
